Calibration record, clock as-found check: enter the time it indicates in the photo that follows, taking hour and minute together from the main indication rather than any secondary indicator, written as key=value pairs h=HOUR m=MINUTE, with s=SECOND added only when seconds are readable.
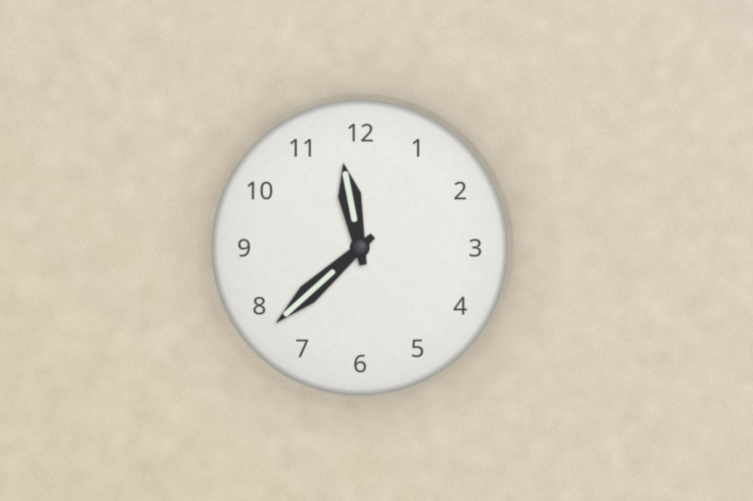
h=11 m=38
